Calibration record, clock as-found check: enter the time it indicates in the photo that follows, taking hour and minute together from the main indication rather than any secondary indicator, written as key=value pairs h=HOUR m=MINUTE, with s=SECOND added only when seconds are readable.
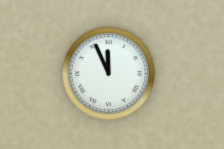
h=11 m=56
